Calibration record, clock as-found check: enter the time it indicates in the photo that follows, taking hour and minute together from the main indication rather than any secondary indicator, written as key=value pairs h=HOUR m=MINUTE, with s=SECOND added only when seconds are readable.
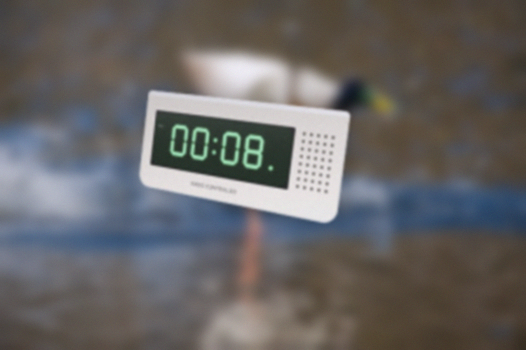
h=0 m=8
